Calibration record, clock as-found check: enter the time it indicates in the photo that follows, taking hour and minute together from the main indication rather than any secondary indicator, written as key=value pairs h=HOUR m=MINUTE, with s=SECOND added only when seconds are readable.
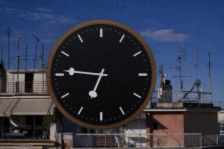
h=6 m=46
